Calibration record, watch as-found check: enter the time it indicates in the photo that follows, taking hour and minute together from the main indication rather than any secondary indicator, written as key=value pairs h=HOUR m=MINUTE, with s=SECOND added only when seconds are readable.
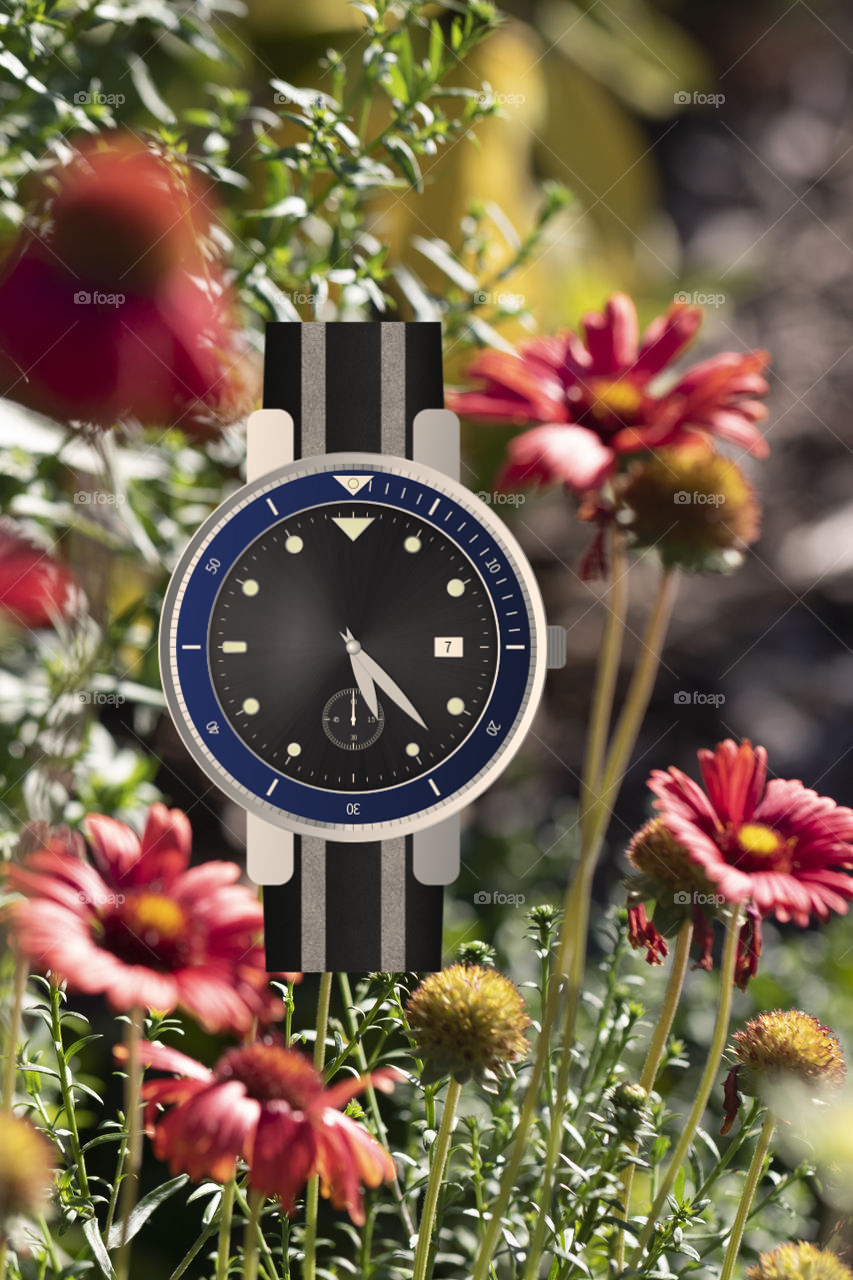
h=5 m=23
